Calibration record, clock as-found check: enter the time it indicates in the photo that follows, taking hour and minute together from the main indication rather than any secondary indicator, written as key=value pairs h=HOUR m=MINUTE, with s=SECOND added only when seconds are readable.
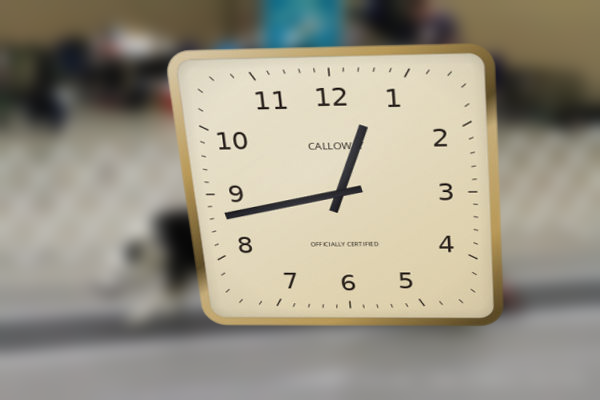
h=12 m=43
